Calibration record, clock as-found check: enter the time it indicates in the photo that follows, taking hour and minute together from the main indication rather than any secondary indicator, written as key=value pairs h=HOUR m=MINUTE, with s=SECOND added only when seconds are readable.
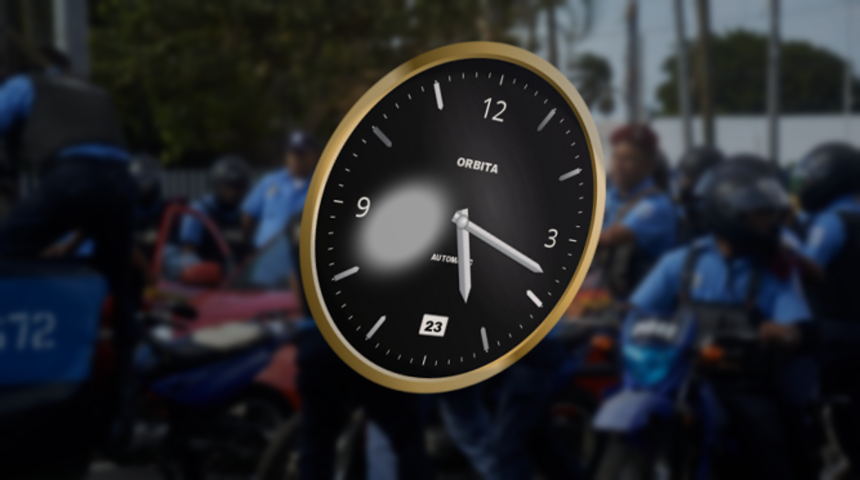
h=5 m=18
